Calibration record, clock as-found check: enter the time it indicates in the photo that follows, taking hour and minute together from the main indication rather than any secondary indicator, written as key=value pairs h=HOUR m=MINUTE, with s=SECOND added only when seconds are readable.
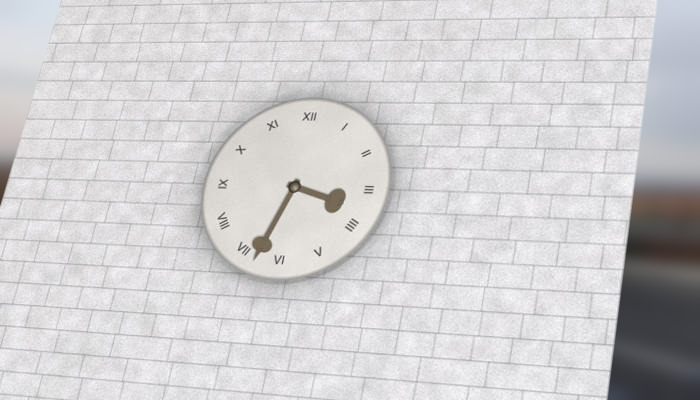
h=3 m=33
